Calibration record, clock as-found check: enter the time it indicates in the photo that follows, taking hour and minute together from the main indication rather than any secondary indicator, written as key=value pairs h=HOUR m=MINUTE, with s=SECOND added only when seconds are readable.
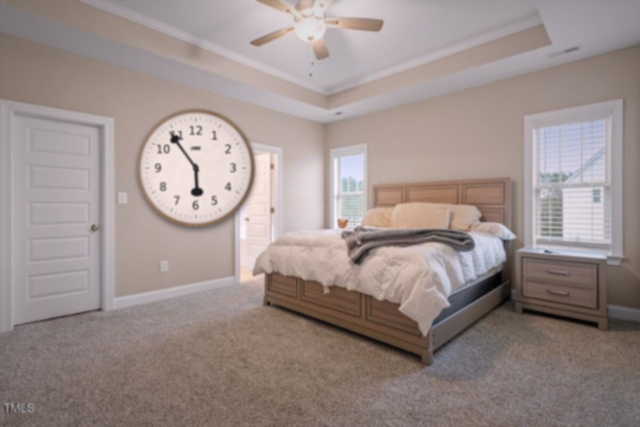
h=5 m=54
